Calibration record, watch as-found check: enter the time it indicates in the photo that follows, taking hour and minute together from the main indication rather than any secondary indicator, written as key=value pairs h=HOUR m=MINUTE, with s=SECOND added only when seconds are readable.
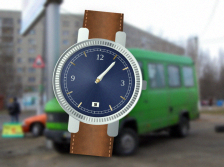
h=1 m=6
